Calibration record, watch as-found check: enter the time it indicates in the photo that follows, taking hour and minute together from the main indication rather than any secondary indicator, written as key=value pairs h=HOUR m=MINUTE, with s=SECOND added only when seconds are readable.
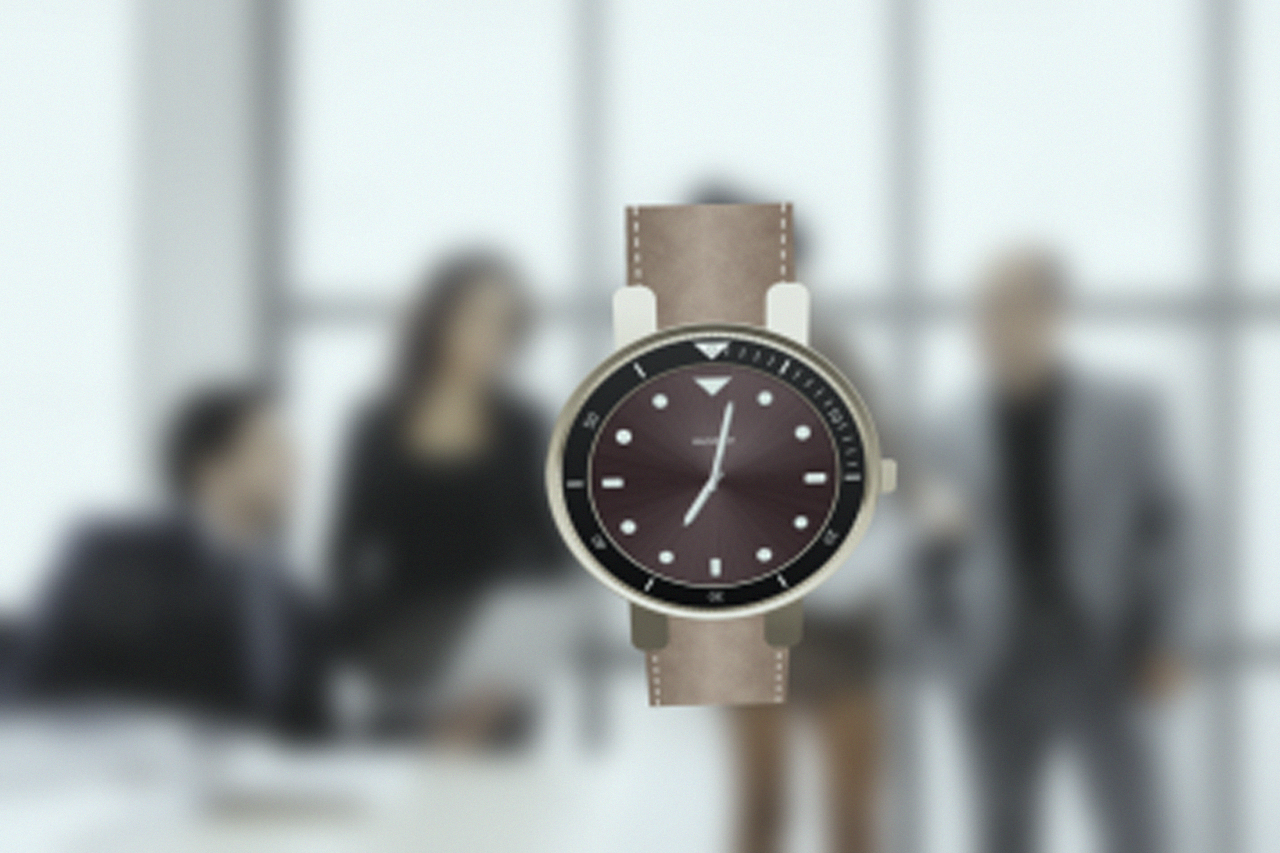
h=7 m=2
